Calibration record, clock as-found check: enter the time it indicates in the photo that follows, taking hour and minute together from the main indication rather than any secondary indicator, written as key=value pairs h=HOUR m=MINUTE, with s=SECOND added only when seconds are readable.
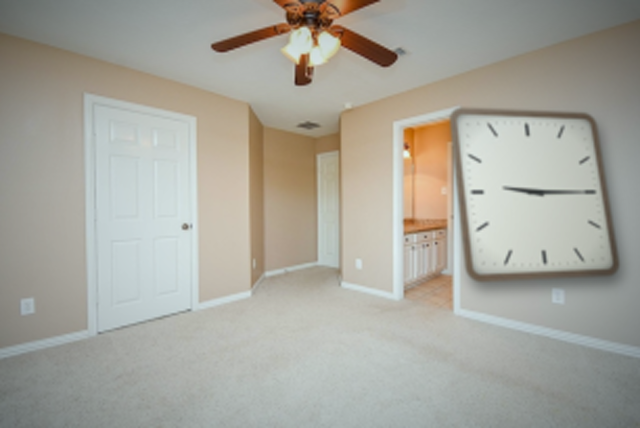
h=9 m=15
